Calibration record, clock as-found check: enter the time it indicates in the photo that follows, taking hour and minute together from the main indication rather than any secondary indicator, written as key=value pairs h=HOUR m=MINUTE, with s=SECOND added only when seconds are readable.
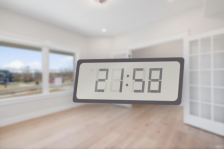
h=21 m=58
